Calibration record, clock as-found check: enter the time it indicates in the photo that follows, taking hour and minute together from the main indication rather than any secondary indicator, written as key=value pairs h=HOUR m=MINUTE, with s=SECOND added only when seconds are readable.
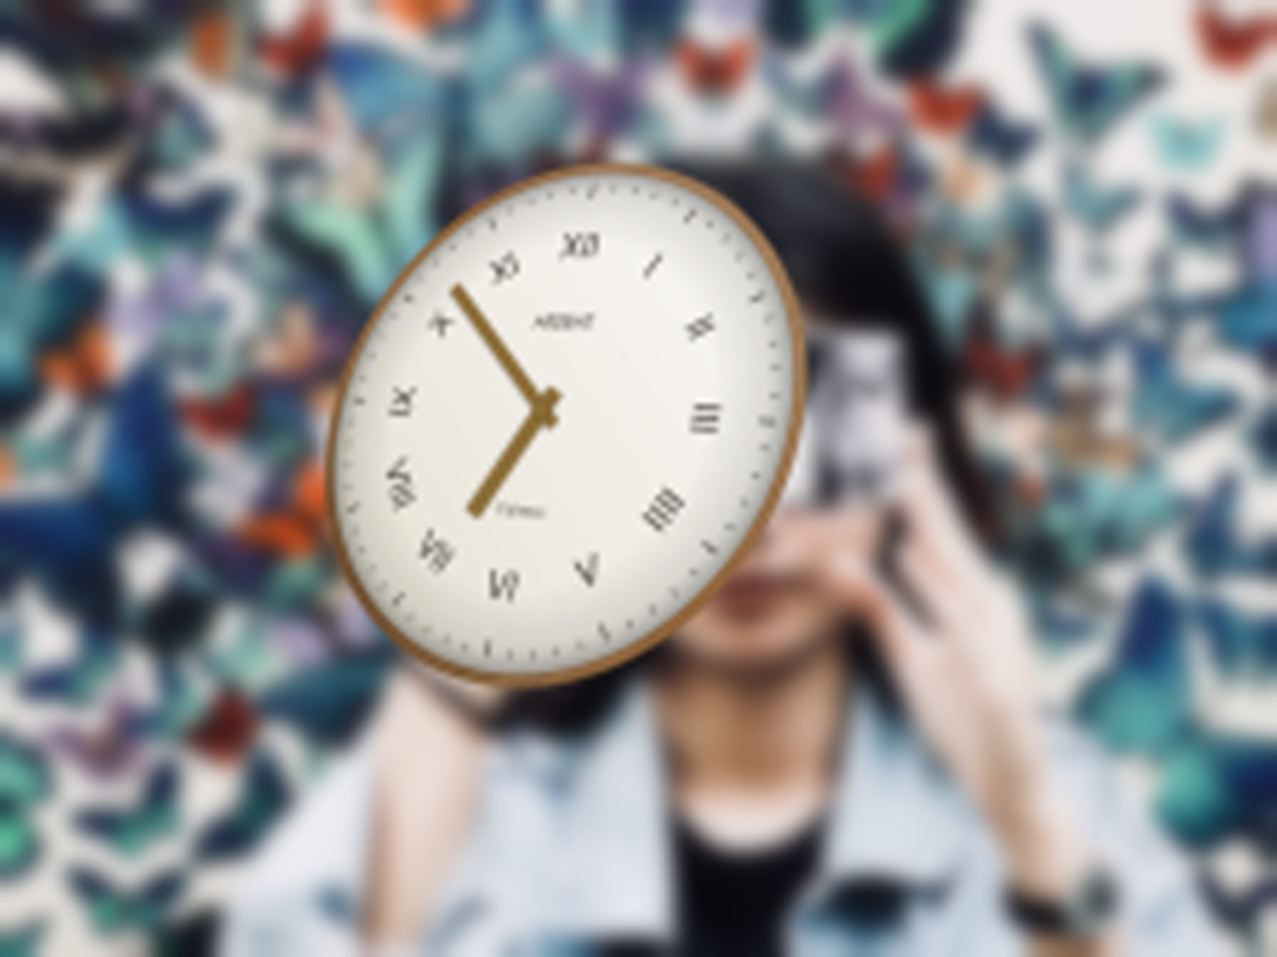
h=6 m=52
